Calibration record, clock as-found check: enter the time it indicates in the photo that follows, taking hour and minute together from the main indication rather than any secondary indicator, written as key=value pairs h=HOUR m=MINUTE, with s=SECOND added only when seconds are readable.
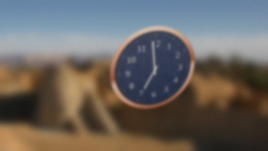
h=6 m=59
